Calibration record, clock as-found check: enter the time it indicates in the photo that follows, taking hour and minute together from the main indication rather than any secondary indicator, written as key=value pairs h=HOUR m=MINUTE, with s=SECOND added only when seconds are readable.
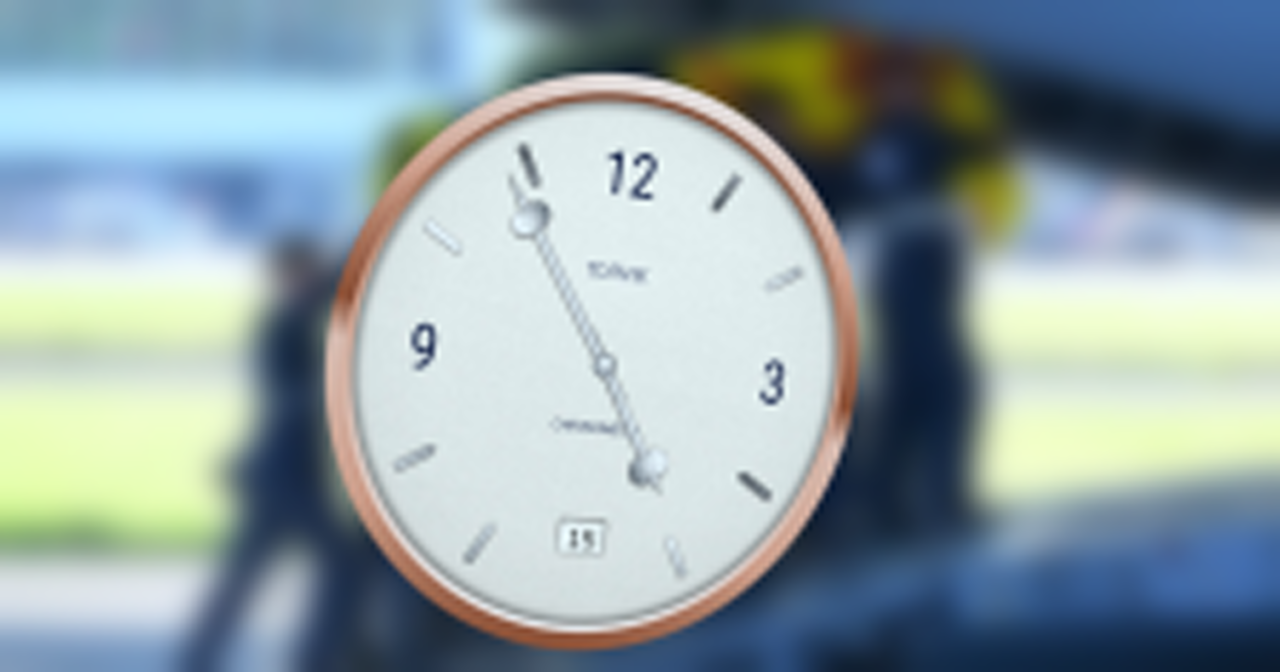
h=4 m=54
